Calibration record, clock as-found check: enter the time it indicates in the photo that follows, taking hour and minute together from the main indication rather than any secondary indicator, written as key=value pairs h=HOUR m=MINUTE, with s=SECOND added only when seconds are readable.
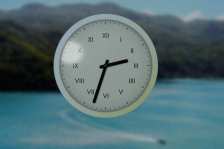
h=2 m=33
